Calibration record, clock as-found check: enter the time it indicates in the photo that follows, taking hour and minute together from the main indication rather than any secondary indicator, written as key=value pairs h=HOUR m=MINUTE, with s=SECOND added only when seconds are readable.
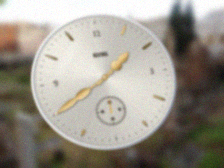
h=1 m=40
